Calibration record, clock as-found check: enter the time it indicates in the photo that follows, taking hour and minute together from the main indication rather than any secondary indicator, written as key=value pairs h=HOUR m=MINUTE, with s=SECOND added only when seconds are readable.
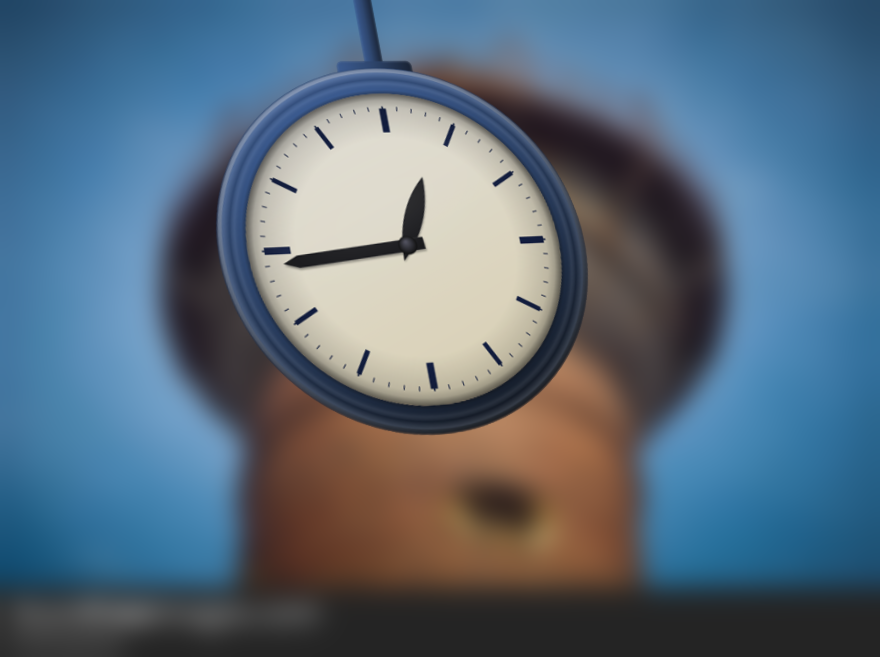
h=12 m=44
